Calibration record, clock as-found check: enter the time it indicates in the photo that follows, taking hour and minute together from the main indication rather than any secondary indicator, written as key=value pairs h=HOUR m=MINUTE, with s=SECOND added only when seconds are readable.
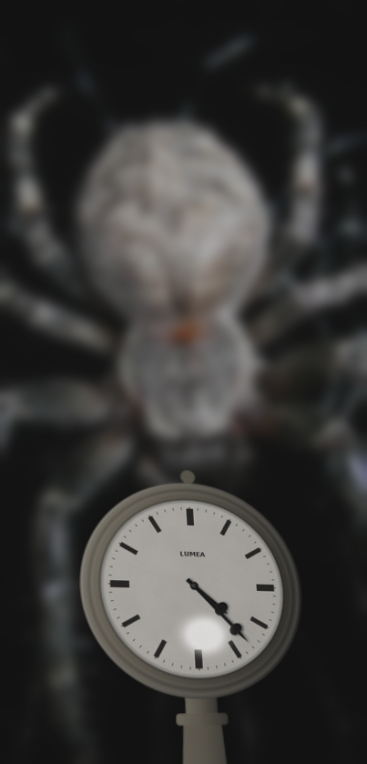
h=4 m=23
